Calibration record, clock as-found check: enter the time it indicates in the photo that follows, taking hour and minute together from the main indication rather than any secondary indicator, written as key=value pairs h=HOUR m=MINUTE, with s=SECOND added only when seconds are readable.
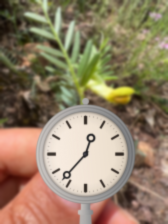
h=12 m=37
